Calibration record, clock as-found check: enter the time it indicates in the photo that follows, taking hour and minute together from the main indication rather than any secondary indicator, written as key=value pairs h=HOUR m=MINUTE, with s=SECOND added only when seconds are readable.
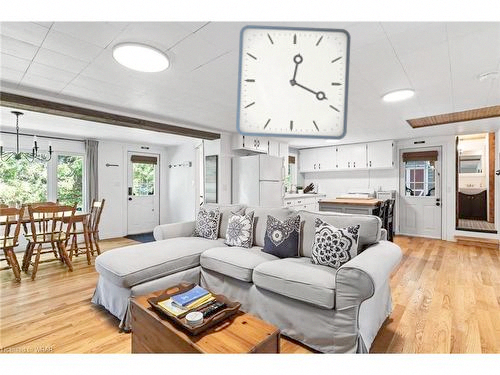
h=12 m=19
